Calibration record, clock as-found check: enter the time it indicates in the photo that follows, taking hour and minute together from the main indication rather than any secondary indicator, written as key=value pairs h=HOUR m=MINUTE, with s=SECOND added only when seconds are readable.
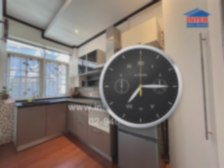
h=7 m=15
